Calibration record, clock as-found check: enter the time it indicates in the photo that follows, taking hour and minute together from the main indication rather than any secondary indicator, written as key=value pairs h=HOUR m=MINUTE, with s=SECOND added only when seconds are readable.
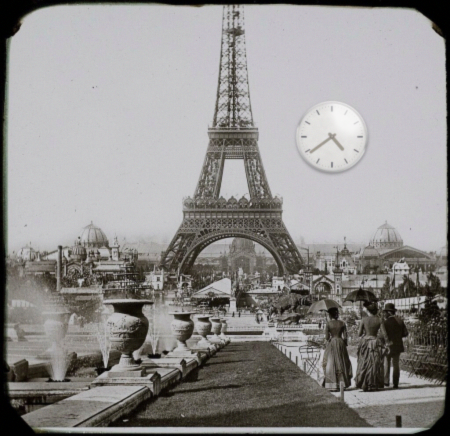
h=4 m=39
